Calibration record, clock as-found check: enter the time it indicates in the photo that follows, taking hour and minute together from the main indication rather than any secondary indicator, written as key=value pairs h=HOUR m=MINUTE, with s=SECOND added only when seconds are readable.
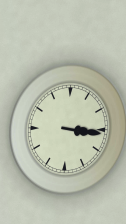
h=3 m=16
